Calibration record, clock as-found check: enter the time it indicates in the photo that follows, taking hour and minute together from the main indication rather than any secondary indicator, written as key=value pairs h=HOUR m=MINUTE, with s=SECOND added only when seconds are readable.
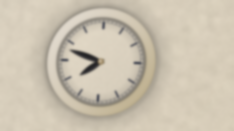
h=7 m=48
